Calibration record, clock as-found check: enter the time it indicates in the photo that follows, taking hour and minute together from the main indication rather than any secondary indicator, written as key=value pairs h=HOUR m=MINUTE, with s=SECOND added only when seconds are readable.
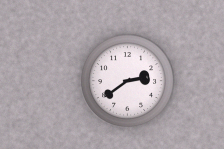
h=2 m=39
